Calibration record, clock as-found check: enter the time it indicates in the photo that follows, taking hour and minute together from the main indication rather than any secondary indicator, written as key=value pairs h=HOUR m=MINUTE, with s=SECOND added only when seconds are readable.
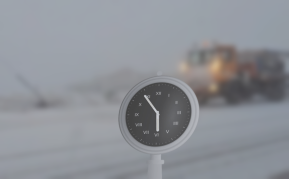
h=5 m=54
